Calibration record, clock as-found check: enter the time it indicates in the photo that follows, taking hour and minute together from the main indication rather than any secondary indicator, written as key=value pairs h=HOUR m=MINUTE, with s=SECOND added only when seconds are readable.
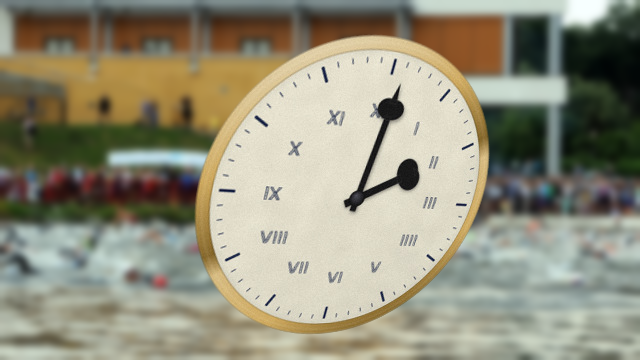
h=2 m=1
